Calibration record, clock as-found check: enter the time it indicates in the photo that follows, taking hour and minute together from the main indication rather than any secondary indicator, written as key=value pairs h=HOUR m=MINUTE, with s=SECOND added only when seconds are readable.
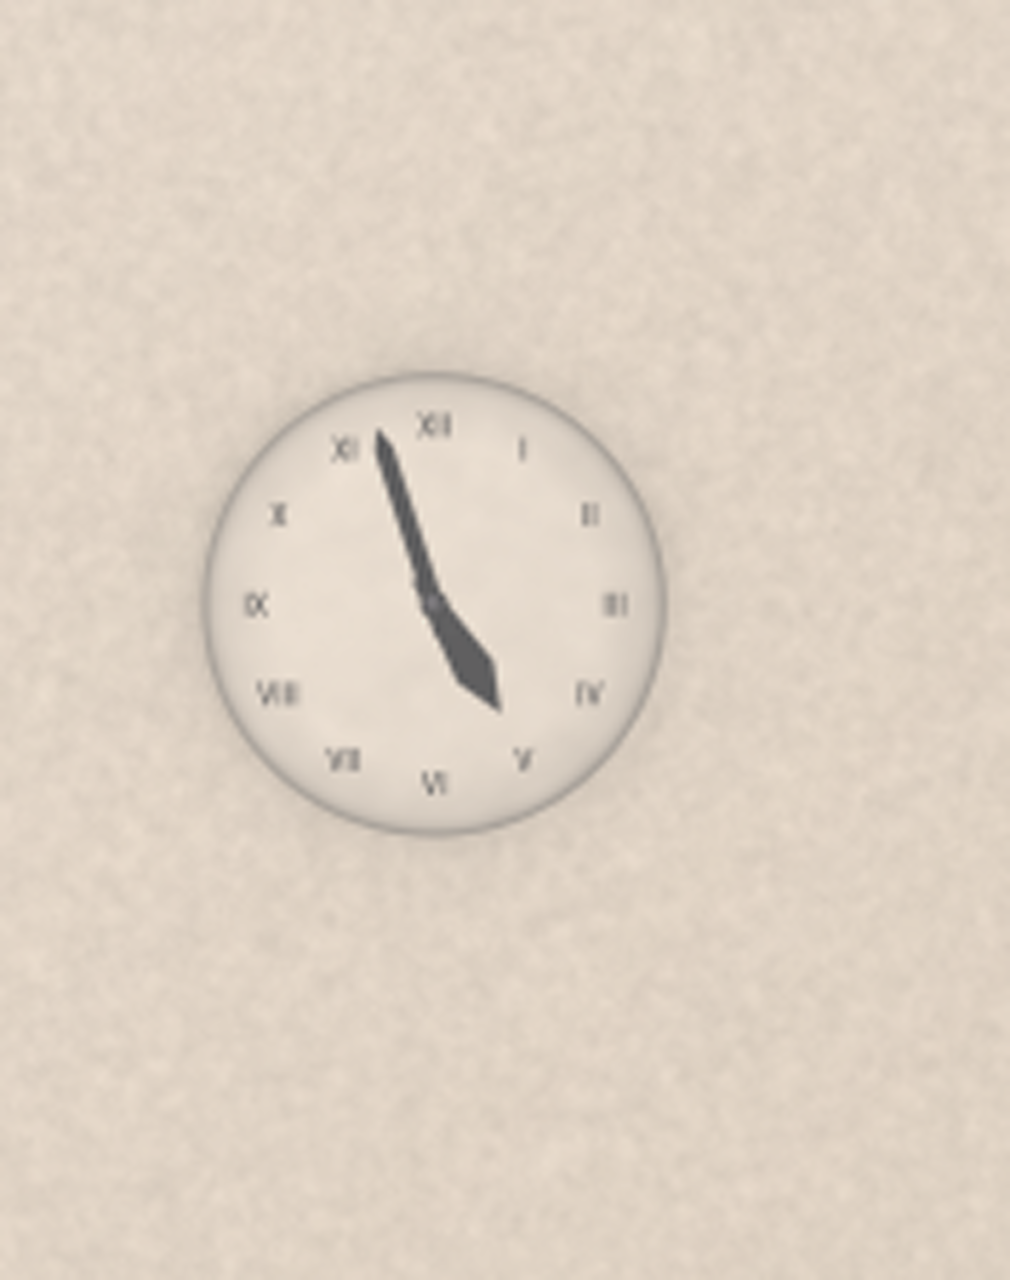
h=4 m=57
